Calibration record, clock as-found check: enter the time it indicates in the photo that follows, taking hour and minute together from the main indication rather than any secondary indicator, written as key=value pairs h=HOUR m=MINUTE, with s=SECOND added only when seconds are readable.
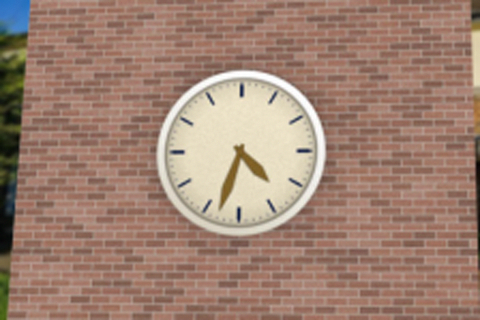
h=4 m=33
